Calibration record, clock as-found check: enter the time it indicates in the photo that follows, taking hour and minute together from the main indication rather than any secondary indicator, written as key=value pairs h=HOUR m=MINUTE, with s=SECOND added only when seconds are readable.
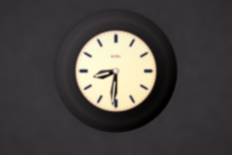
h=8 m=31
